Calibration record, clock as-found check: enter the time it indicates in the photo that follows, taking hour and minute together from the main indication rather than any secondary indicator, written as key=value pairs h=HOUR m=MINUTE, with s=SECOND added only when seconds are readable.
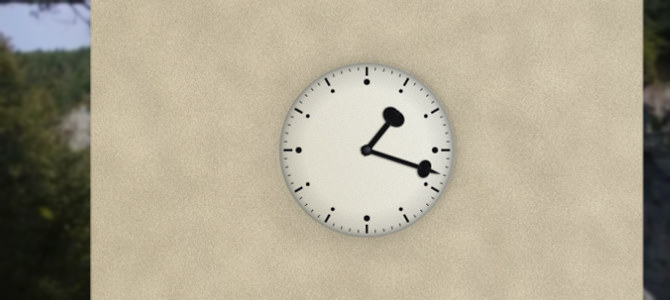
h=1 m=18
